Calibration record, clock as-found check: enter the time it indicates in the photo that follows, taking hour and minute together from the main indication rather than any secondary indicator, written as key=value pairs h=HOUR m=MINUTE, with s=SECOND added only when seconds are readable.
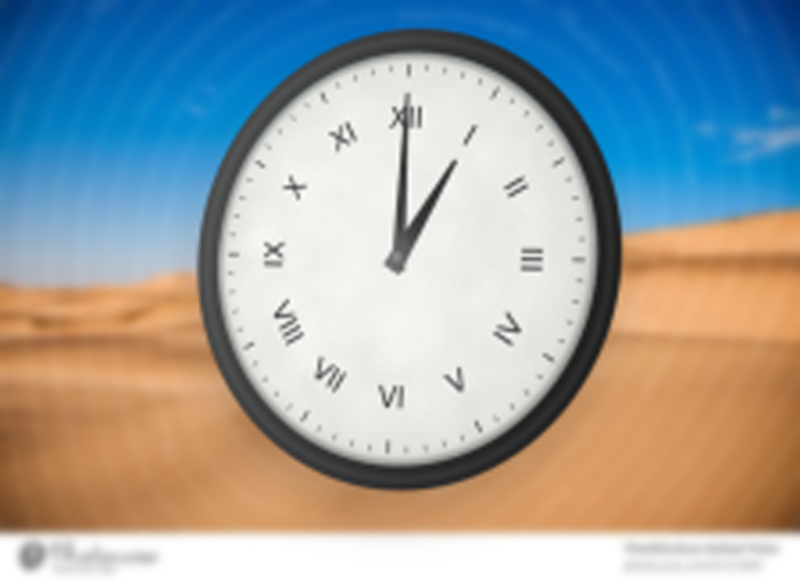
h=1 m=0
